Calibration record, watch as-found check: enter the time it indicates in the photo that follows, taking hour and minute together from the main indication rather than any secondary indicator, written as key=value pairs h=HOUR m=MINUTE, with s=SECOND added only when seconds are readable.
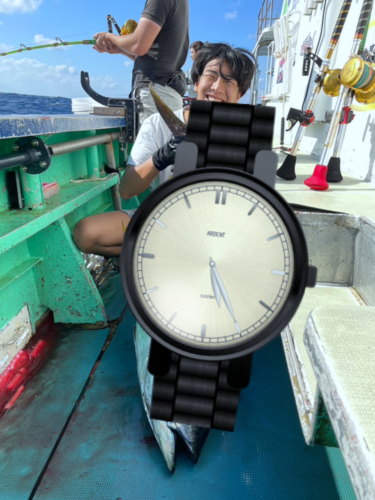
h=5 m=25
